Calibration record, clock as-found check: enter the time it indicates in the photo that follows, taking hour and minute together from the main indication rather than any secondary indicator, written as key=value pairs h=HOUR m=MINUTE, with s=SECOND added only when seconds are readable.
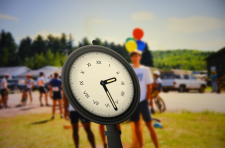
h=2 m=27
